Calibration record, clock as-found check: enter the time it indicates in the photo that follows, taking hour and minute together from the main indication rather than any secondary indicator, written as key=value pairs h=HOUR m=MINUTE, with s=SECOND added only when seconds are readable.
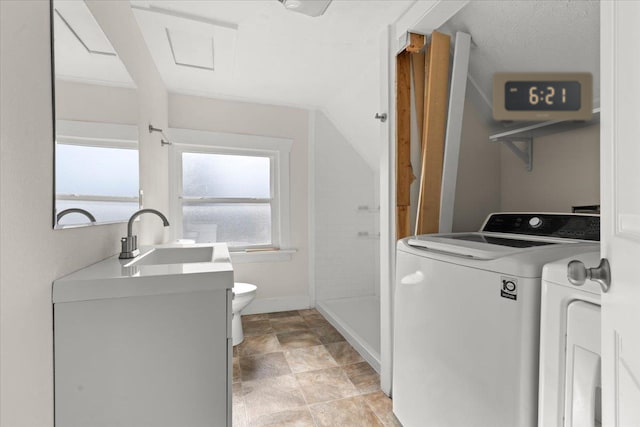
h=6 m=21
